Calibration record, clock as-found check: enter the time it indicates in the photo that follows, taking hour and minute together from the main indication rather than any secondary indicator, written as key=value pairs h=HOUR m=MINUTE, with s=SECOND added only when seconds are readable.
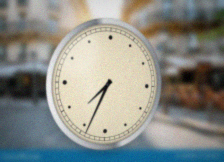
h=7 m=34
